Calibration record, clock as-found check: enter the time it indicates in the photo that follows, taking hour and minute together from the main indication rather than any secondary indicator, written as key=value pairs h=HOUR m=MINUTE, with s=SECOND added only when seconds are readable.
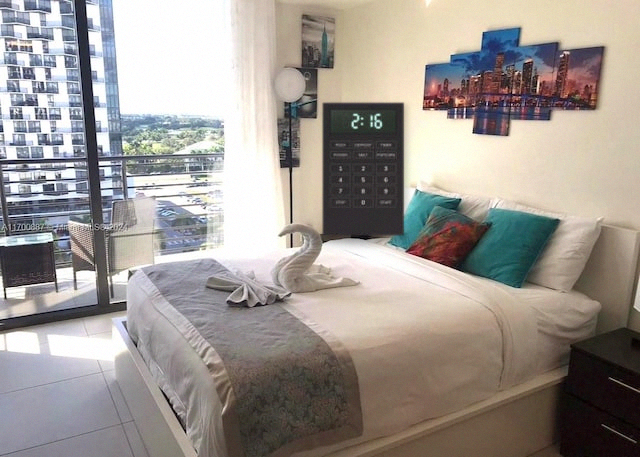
h=2 m=16
